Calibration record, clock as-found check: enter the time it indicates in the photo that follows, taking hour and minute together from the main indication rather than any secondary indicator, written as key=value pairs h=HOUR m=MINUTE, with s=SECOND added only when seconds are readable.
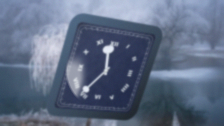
h=11 m=36
